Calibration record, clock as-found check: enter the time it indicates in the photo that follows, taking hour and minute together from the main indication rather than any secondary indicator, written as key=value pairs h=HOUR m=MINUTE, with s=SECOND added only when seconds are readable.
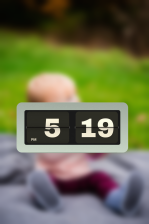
h=5 m=19
